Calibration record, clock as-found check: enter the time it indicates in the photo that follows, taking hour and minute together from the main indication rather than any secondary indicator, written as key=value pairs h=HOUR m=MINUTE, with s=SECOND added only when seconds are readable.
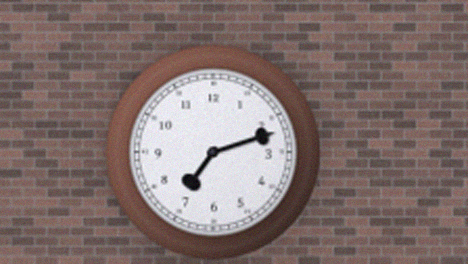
h=7 m=12
